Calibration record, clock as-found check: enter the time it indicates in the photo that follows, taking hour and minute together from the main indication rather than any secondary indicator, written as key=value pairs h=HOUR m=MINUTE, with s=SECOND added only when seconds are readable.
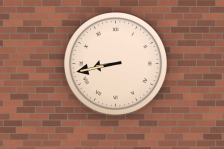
h=8 m=43
